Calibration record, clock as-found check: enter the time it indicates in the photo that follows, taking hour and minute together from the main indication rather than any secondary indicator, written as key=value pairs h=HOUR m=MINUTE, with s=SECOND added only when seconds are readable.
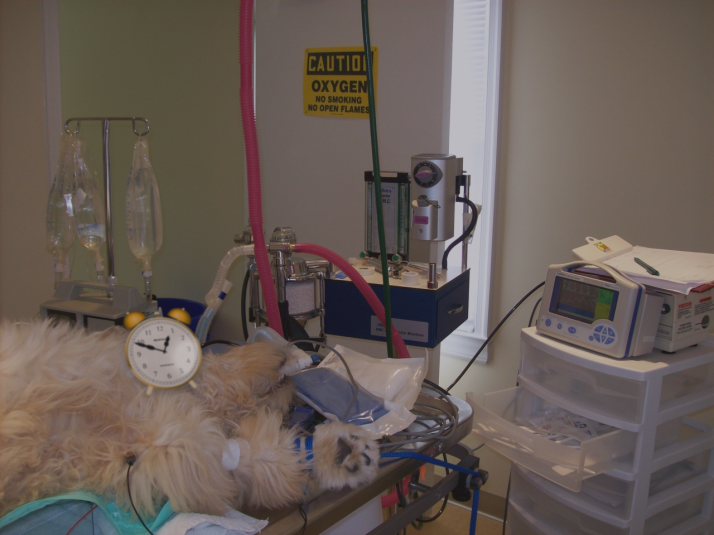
h=12 m=49
